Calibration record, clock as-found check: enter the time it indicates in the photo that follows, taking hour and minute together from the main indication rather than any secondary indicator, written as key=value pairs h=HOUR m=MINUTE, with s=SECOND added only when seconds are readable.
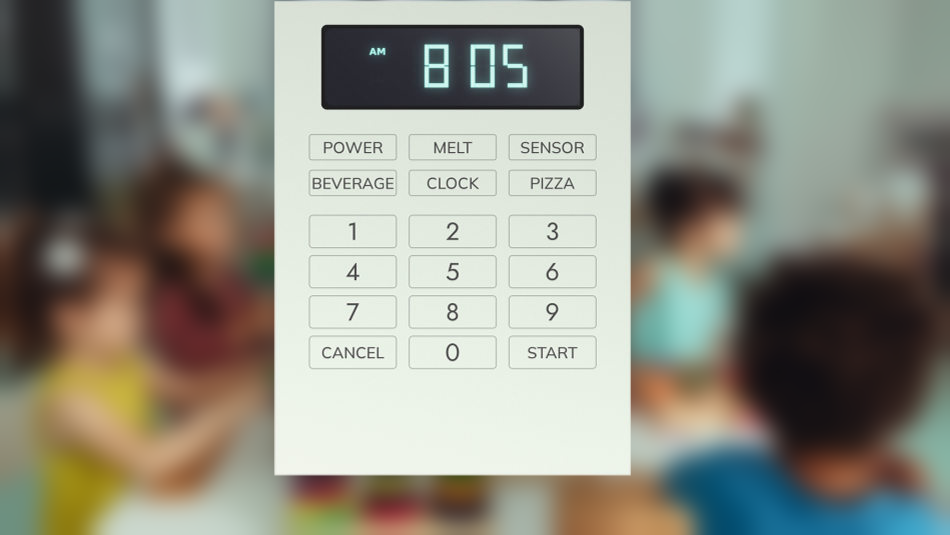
h=8 m=5
